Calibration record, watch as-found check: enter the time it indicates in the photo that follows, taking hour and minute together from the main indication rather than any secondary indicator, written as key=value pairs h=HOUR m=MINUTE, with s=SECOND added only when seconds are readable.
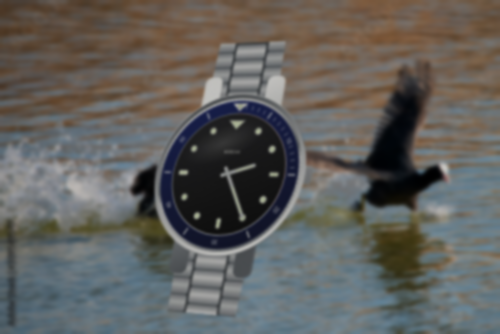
h=2 m=25
